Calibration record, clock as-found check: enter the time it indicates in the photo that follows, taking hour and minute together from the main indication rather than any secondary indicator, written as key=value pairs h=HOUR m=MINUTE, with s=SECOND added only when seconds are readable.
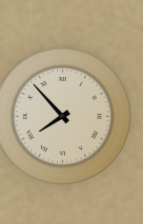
h=7 m=53
